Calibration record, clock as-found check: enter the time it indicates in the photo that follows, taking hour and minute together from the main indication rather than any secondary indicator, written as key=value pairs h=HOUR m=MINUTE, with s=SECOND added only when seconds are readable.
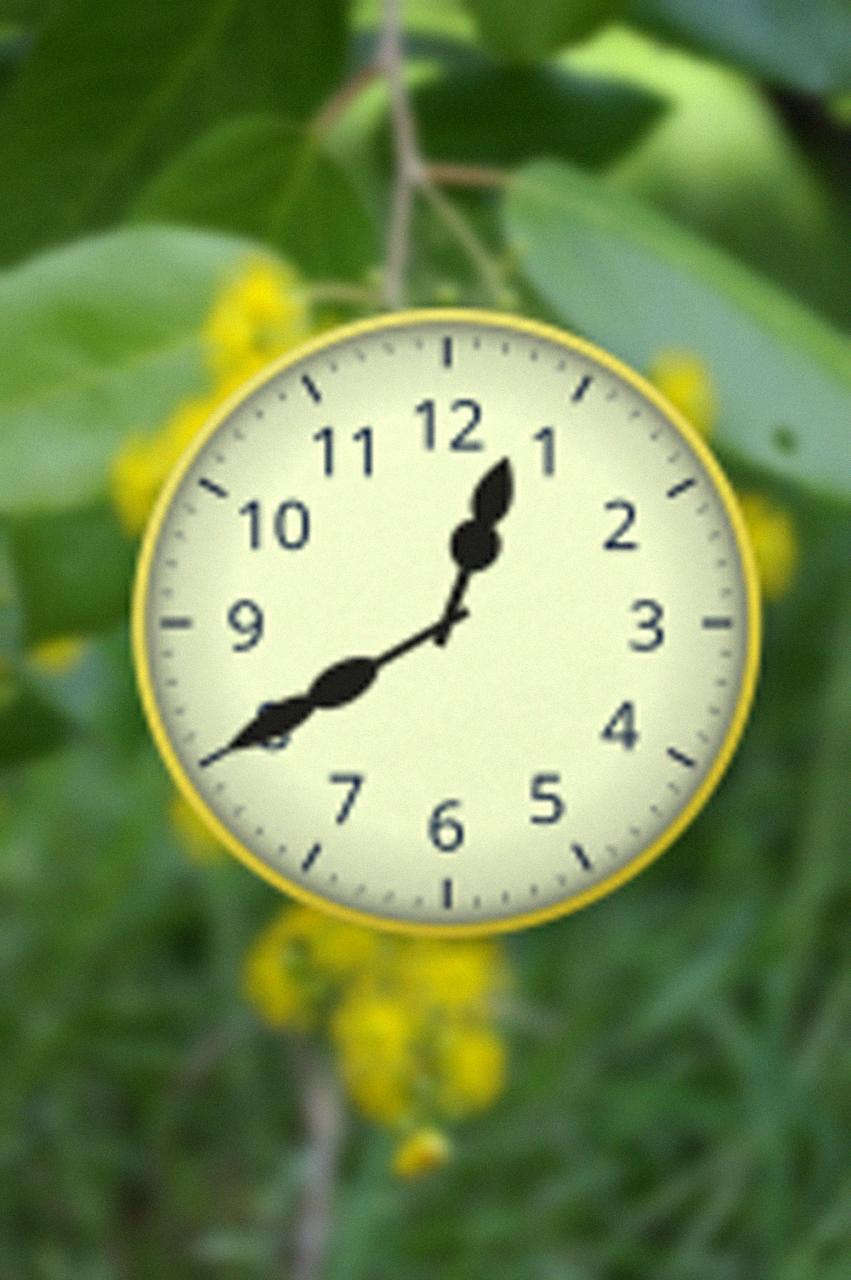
h=12 m=40
